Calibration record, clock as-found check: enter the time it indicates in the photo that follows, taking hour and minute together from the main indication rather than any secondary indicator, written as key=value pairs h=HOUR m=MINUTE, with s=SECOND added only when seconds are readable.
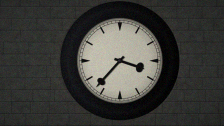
h=3 m=37
